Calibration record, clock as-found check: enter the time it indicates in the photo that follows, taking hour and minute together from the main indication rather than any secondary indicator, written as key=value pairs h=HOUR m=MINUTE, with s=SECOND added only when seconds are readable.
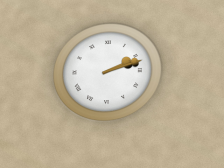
h=2 m=12
